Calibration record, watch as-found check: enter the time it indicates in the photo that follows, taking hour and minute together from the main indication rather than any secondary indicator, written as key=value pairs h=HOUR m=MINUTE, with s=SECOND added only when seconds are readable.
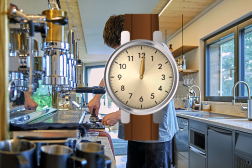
h=12 m=1
